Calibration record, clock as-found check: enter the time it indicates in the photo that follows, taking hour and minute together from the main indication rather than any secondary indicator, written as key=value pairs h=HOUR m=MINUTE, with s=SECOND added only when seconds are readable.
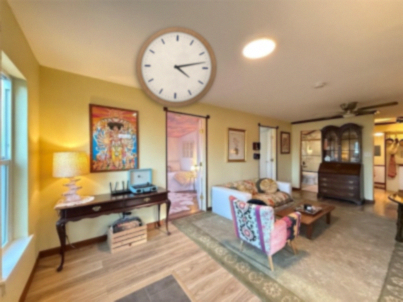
h=4 m=13
